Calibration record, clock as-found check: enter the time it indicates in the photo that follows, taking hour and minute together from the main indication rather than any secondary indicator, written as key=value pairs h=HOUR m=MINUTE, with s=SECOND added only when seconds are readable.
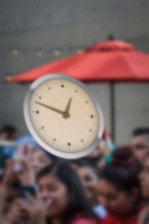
h=12 m=48
